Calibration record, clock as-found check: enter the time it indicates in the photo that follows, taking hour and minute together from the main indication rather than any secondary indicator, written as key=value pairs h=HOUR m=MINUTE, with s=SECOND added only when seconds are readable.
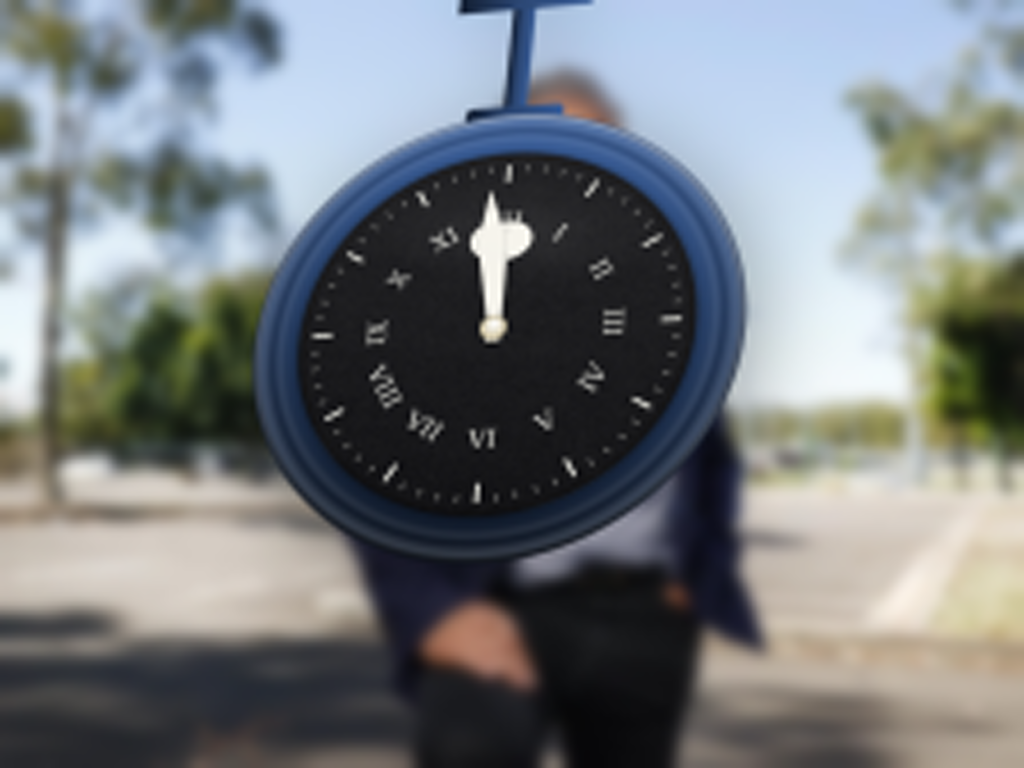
h=11 m=59
